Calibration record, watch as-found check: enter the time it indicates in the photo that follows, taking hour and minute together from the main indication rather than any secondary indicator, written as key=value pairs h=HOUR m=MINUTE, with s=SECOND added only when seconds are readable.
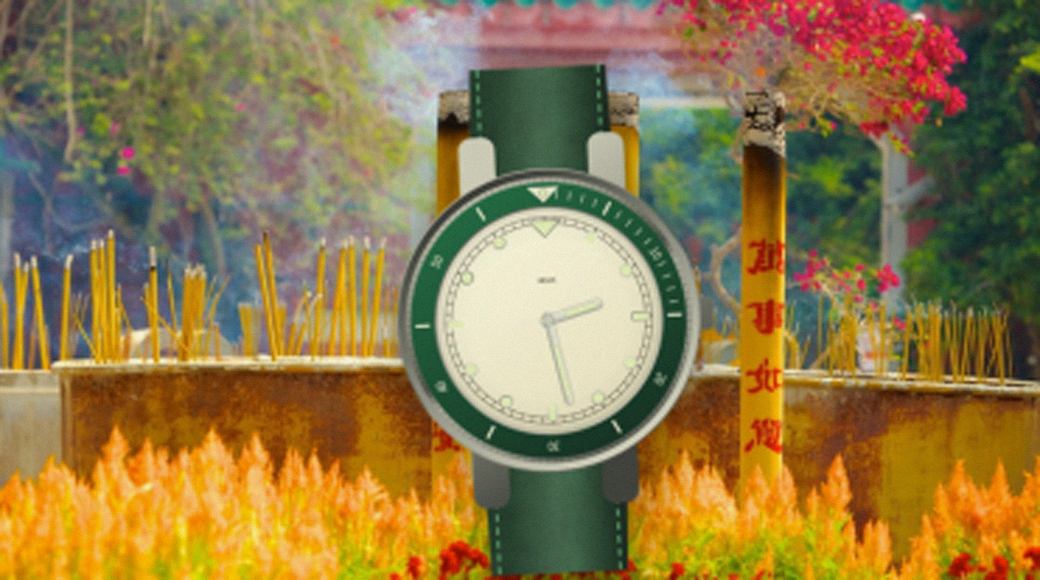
h=2 m=28
